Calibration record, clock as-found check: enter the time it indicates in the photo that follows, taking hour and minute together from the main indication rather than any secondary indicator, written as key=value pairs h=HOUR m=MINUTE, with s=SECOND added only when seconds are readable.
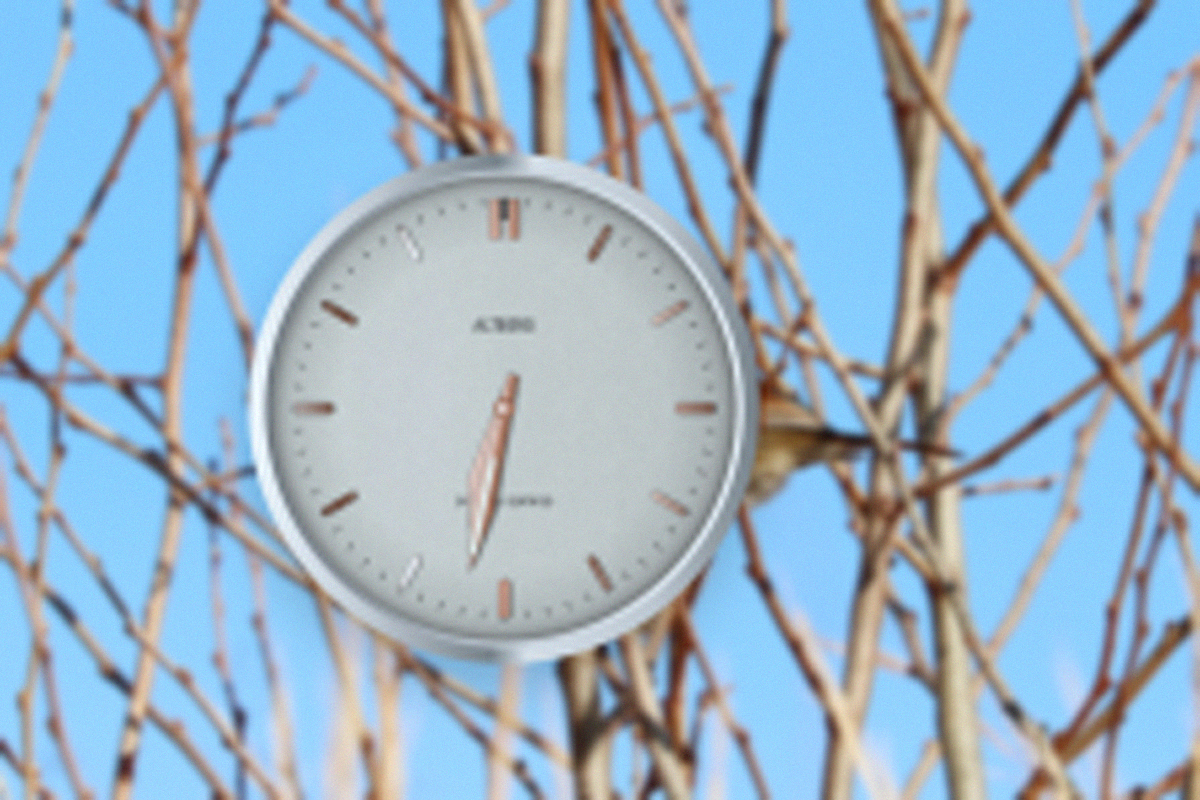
h=6 m=32
